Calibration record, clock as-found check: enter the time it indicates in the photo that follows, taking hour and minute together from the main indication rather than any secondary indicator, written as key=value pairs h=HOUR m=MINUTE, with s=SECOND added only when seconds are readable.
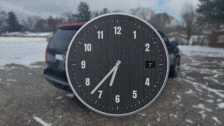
h=6 m=37
